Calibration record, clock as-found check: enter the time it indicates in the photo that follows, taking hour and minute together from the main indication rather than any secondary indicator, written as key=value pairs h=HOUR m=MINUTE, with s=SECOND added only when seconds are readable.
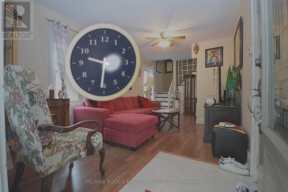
h=9 m=31
